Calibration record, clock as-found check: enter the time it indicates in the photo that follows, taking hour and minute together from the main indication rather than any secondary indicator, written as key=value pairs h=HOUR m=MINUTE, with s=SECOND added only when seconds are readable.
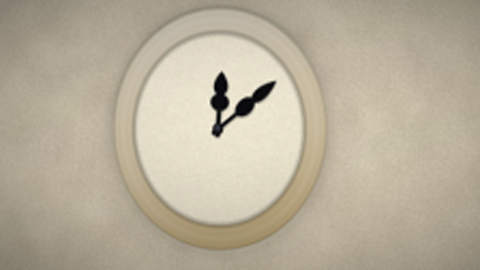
h=12 m=9
